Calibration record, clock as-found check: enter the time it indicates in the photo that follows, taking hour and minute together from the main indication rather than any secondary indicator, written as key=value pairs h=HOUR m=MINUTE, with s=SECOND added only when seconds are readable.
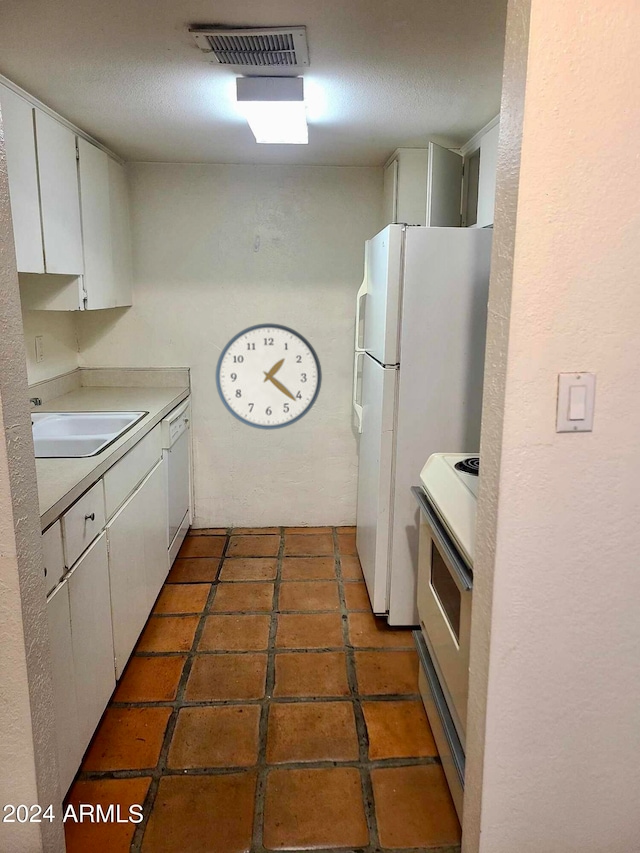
h=1 m=22
